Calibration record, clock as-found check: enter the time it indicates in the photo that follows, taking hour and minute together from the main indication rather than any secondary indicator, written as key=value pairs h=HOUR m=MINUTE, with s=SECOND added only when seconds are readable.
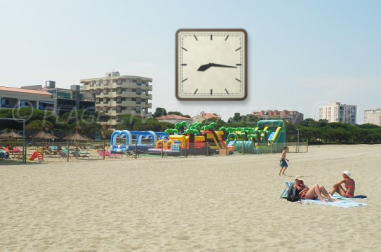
h=8 m=16
